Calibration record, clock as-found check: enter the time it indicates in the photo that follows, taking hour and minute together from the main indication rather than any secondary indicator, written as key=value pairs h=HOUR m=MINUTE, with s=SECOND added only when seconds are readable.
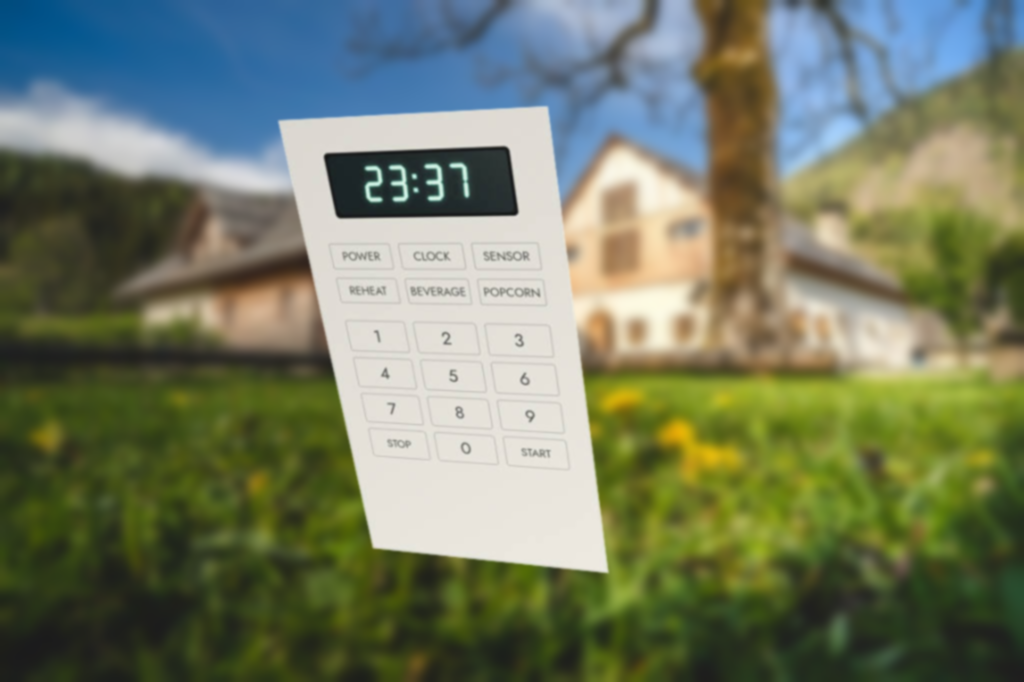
h=23 m=37
